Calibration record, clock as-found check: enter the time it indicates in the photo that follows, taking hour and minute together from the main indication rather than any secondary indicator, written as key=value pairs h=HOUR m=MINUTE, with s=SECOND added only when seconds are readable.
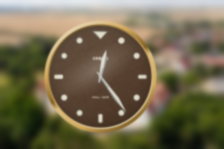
h=12 m=24
